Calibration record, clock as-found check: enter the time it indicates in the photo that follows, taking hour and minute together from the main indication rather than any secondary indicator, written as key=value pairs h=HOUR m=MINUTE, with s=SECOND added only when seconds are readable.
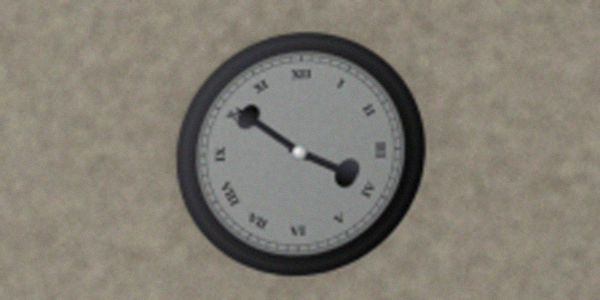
h=3 m=51
